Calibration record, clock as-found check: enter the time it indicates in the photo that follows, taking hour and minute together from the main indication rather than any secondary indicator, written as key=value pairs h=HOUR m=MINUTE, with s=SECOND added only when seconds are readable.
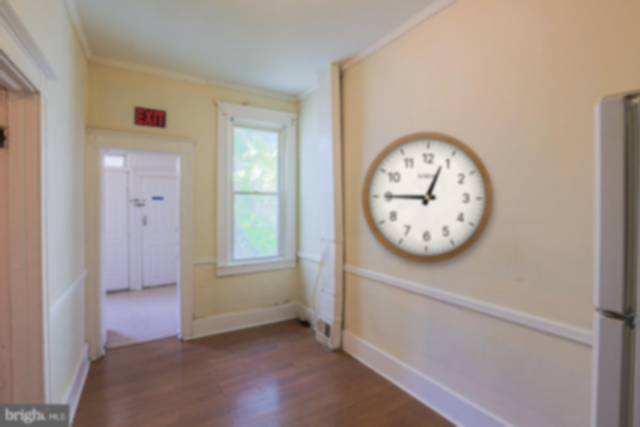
h=12 m=45
